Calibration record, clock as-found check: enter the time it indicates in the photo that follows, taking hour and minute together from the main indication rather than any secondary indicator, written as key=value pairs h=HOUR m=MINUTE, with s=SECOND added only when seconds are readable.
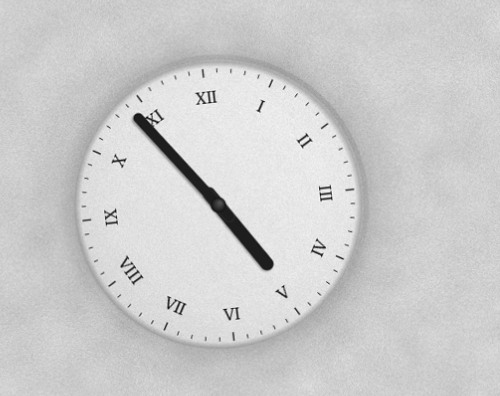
h=4 m=54
